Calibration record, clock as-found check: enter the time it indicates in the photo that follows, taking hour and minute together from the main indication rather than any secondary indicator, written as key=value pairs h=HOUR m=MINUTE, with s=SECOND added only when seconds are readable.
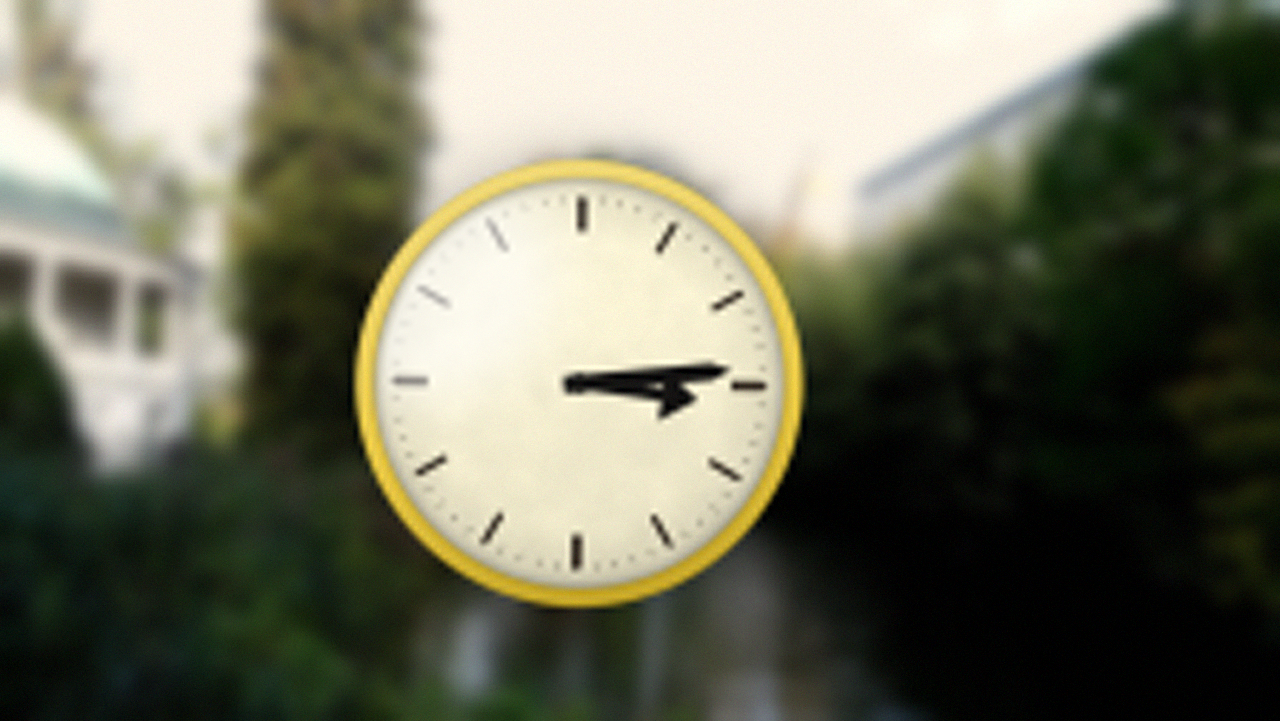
h=3 m=14
